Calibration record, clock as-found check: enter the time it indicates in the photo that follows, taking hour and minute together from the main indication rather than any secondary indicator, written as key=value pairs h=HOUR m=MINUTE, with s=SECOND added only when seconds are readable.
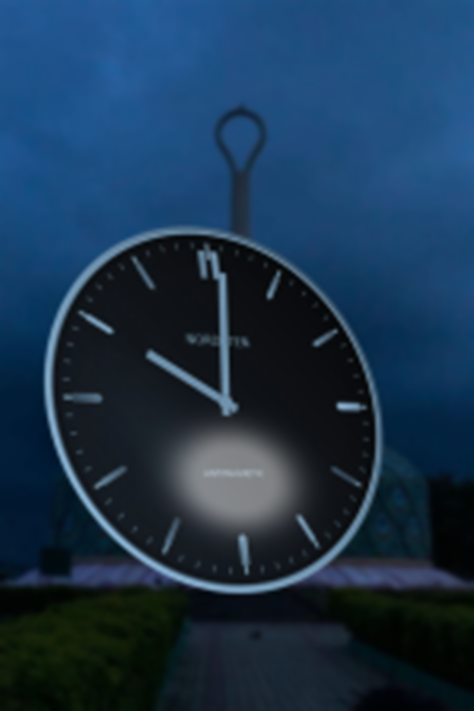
h=10 m=1
